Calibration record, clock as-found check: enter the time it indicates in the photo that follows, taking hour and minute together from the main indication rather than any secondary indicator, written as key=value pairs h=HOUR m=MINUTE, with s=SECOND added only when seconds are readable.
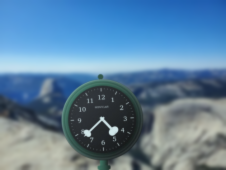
h=4 m=38
